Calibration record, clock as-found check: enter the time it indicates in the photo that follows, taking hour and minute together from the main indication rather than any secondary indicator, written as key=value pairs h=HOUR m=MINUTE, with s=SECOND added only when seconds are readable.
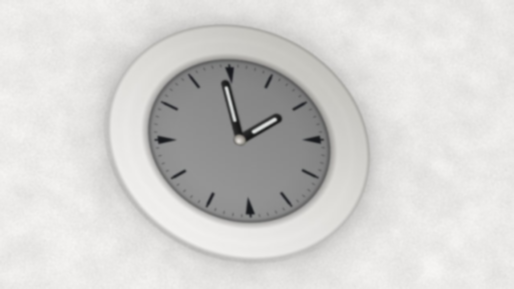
h=1 m=59
